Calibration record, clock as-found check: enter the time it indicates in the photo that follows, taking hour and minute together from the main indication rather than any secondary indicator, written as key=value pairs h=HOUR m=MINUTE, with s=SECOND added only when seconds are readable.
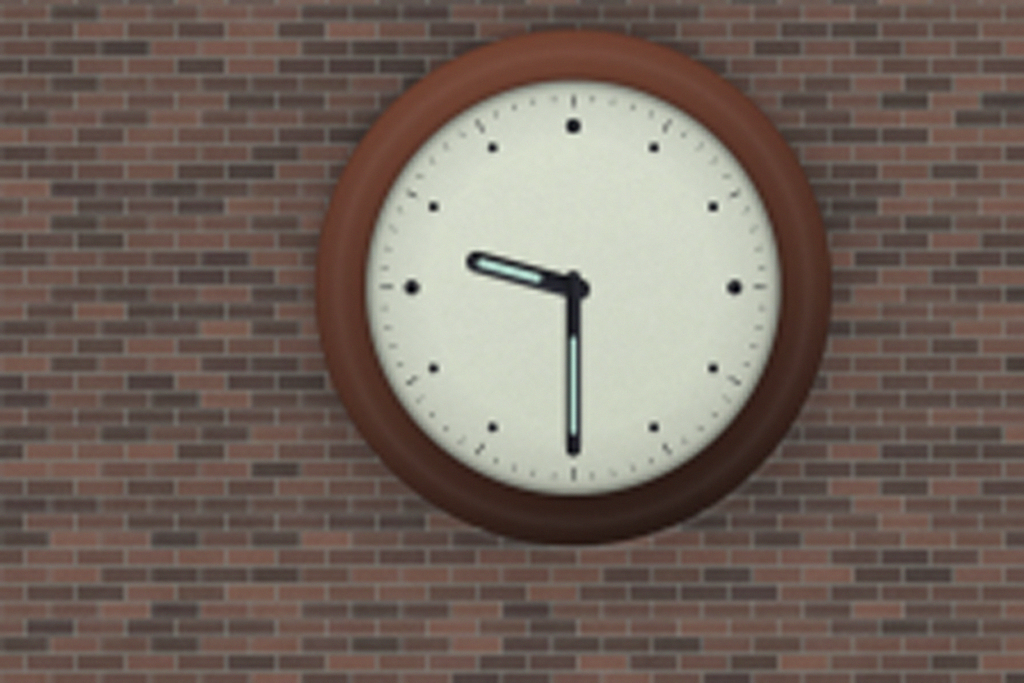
h=9 m=30
